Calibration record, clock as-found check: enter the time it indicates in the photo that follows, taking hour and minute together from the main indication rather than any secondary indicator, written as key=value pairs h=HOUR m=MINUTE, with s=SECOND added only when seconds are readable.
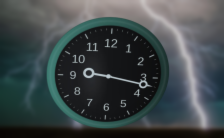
h=9 m=17
